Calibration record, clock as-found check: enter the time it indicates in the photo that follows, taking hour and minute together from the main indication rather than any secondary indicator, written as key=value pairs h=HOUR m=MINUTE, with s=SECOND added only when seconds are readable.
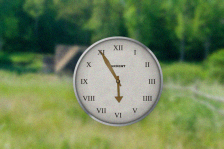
h=5 m=55
